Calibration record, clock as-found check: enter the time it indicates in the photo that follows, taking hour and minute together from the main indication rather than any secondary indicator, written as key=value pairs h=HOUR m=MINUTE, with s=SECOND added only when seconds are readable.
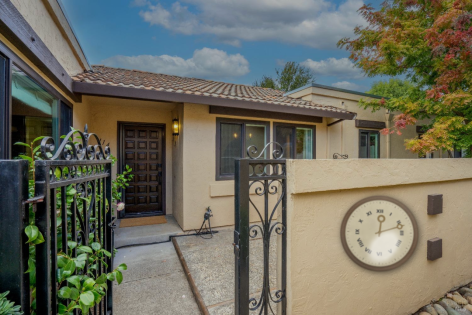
h=12 m=12
